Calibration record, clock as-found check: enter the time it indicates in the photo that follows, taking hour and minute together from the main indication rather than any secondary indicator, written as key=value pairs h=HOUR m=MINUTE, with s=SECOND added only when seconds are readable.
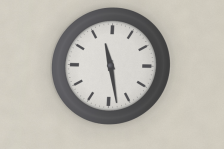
h=11 m=28
